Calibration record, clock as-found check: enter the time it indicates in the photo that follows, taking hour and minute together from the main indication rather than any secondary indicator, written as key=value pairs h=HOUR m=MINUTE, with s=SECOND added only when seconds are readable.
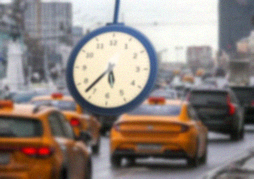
h=5 m=37
